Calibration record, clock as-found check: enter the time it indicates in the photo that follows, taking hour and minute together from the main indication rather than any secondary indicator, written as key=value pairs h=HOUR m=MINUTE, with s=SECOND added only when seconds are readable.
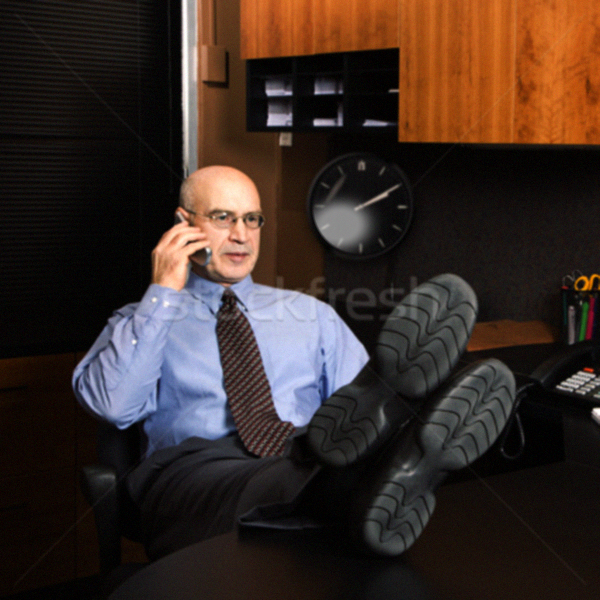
h=2 m=10
